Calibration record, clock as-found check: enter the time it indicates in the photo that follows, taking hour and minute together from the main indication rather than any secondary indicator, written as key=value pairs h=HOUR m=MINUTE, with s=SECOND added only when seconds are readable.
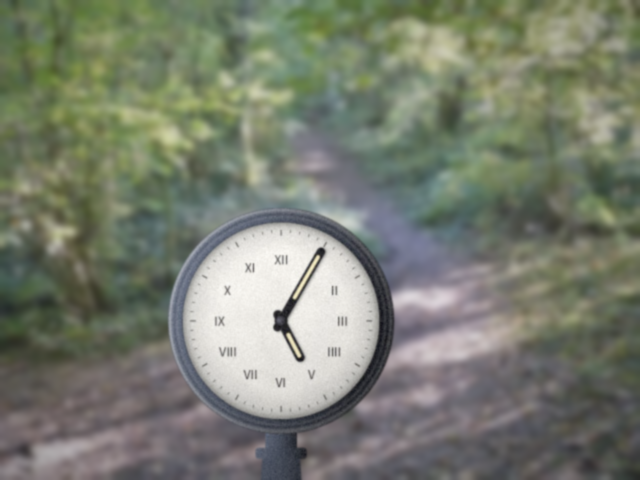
h=5 m=5
